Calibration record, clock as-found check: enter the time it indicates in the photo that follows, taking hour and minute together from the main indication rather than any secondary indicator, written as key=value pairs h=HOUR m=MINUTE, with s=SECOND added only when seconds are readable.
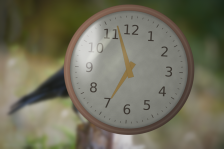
h=6 m=57
